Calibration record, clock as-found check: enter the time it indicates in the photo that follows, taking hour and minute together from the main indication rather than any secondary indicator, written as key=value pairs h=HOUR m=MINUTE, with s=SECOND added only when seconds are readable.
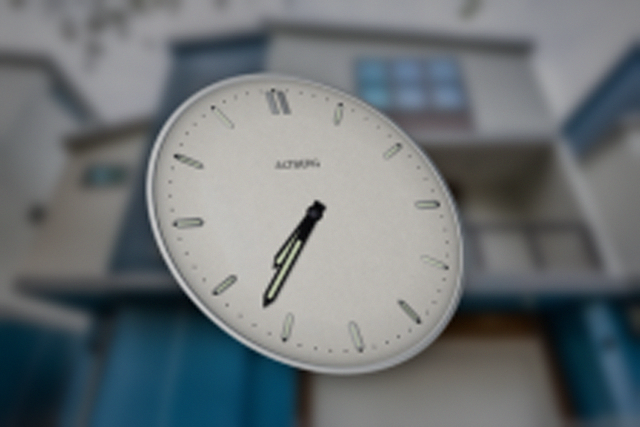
h=7 m=37
